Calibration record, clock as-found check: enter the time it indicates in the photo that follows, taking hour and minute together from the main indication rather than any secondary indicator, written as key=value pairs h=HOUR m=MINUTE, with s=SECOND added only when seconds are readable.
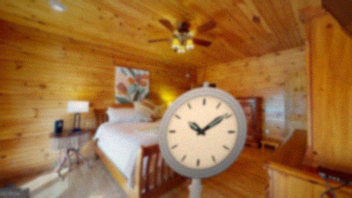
h=10 m=9
